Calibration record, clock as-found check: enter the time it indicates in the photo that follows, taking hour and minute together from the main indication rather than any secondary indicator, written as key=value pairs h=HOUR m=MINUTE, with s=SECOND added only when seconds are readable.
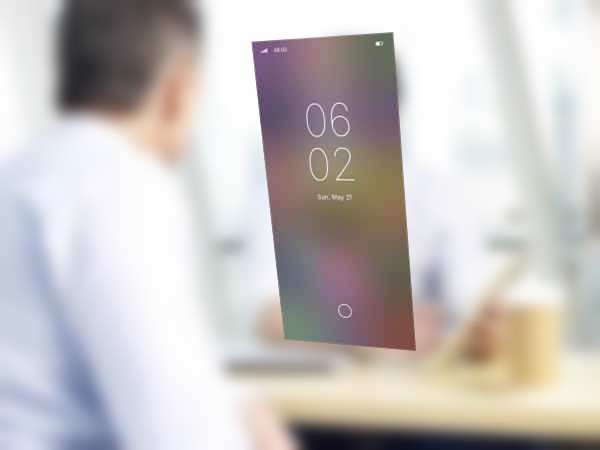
h=6 m=2
